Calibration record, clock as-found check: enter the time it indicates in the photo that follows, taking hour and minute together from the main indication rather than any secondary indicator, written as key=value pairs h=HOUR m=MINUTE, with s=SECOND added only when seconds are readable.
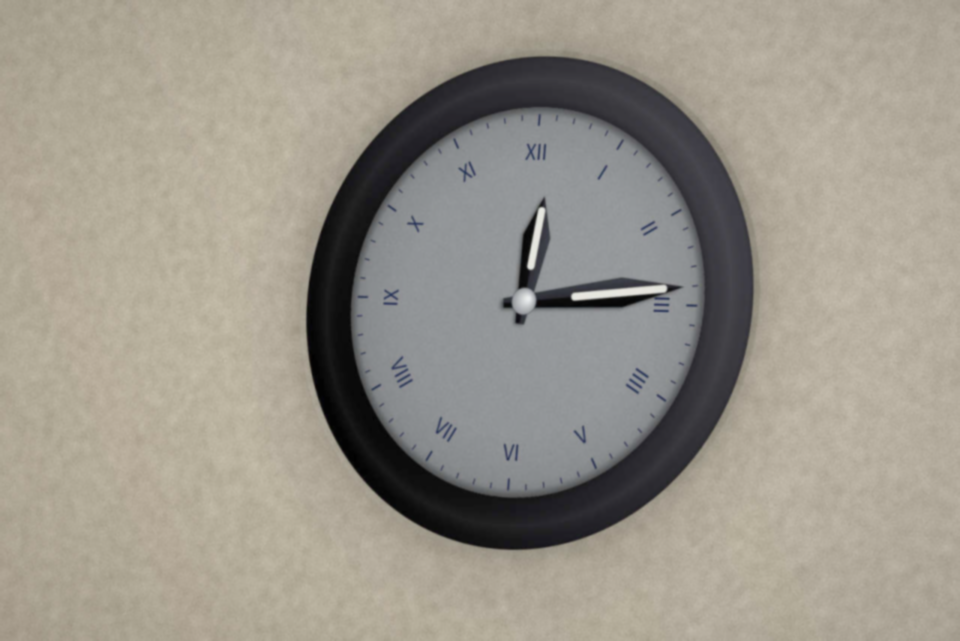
h=12 m=14
